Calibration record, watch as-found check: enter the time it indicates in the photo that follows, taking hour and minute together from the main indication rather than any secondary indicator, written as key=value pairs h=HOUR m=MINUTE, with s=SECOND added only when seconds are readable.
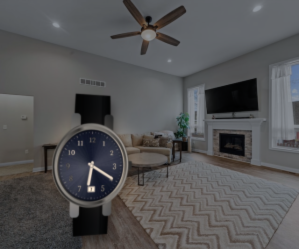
h=6 m=20
